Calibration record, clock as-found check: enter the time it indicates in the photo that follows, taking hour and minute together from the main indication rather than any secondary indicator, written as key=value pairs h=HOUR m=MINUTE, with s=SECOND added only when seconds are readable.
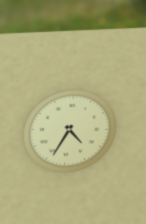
h=4 m=34
